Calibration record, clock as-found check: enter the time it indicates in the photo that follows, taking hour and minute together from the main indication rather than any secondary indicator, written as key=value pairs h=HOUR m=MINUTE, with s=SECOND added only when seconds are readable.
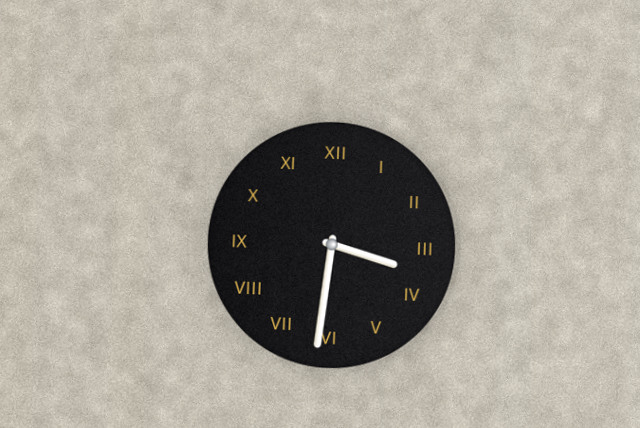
h=3 m=31
